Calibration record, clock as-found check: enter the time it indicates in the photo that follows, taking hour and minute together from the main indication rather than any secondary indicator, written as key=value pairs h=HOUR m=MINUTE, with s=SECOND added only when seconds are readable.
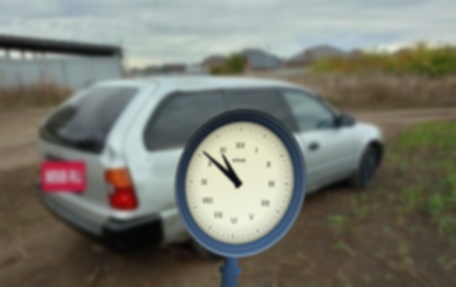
h=10 m=51
